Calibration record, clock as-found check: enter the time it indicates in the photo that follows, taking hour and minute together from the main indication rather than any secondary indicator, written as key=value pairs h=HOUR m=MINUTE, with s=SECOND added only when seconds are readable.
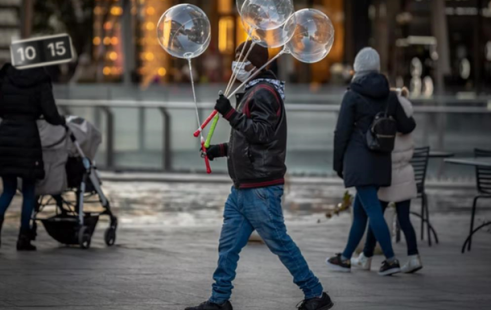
h=10 m=15
